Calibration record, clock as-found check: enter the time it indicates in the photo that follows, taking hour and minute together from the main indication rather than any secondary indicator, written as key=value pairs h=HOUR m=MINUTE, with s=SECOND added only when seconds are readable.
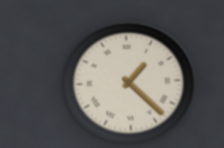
h=1 m=23
